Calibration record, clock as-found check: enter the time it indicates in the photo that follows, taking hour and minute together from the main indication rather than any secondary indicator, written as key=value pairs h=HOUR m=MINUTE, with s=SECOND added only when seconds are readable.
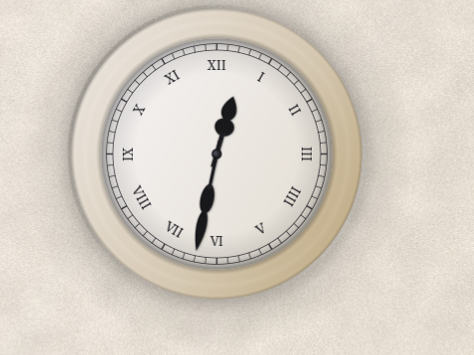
h=12 m=32
